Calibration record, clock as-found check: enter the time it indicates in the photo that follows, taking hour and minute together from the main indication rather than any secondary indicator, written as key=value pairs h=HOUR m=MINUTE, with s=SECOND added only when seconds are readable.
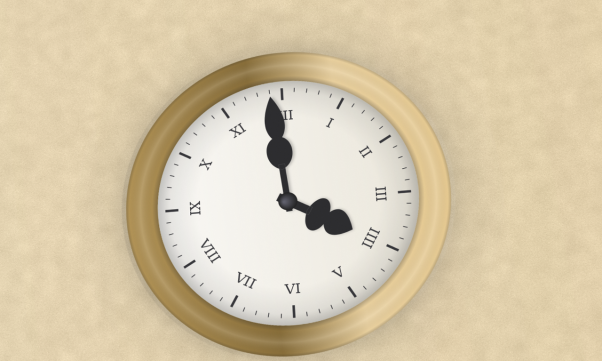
h=3 m=59
